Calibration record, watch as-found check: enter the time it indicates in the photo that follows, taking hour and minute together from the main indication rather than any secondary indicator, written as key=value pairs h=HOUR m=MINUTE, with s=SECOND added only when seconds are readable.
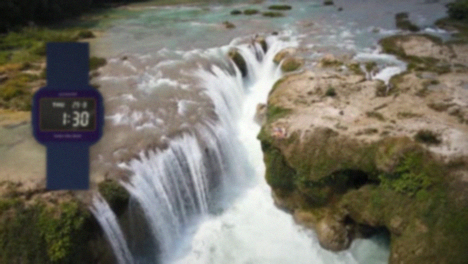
h=1 m=30
